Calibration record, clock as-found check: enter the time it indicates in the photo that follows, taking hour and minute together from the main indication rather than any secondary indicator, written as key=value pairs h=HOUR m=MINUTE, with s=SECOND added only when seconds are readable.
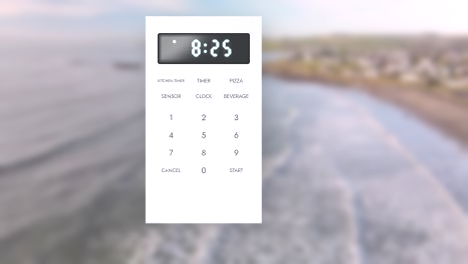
h=8 m=25
